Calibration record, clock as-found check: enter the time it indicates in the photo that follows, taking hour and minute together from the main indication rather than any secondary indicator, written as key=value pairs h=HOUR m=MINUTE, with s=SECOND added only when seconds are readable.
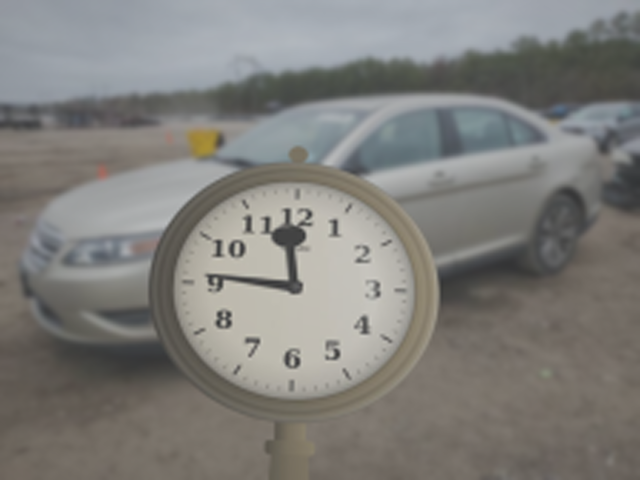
h=11 m=46
